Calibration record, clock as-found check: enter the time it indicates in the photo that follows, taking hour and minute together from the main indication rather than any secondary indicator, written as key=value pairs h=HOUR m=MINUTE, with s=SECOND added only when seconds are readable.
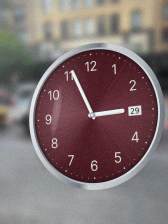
h=2 m=56
